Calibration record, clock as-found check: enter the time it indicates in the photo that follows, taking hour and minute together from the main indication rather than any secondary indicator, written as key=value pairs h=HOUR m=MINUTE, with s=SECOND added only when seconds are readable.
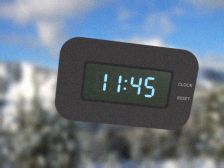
h=11 m=45
